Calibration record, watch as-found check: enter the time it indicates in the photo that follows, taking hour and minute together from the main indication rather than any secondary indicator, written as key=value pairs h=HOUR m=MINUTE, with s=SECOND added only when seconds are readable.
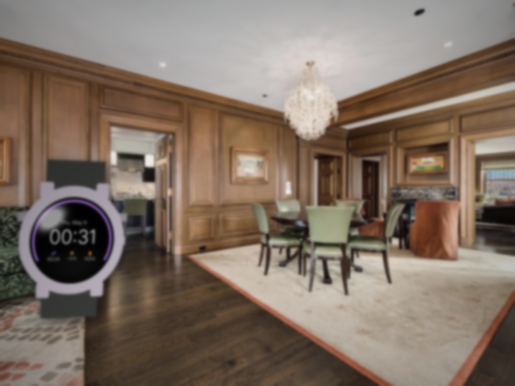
h=0 m=31
